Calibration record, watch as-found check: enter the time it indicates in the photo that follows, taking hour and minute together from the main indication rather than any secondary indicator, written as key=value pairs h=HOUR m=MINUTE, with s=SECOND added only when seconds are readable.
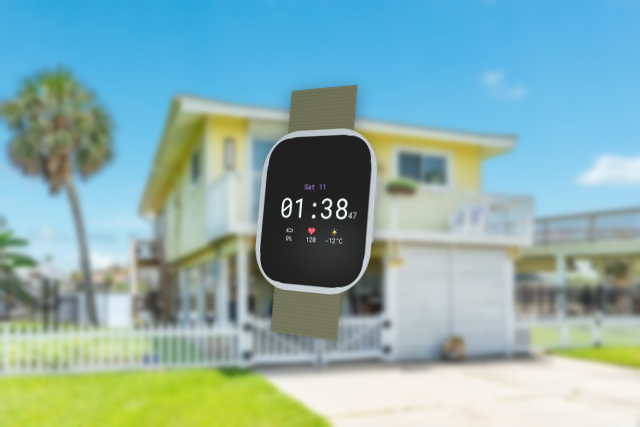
h=1 m=38
